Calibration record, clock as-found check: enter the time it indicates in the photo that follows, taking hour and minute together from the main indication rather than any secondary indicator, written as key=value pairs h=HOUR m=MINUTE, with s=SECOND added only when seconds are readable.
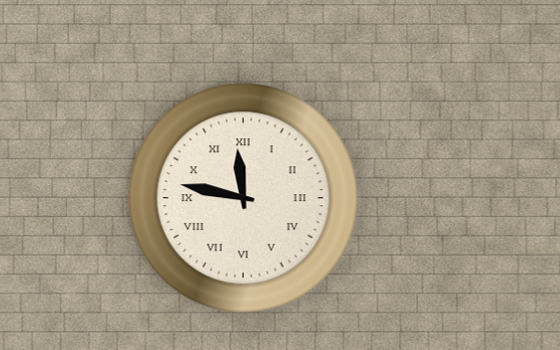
h=11 m=47
